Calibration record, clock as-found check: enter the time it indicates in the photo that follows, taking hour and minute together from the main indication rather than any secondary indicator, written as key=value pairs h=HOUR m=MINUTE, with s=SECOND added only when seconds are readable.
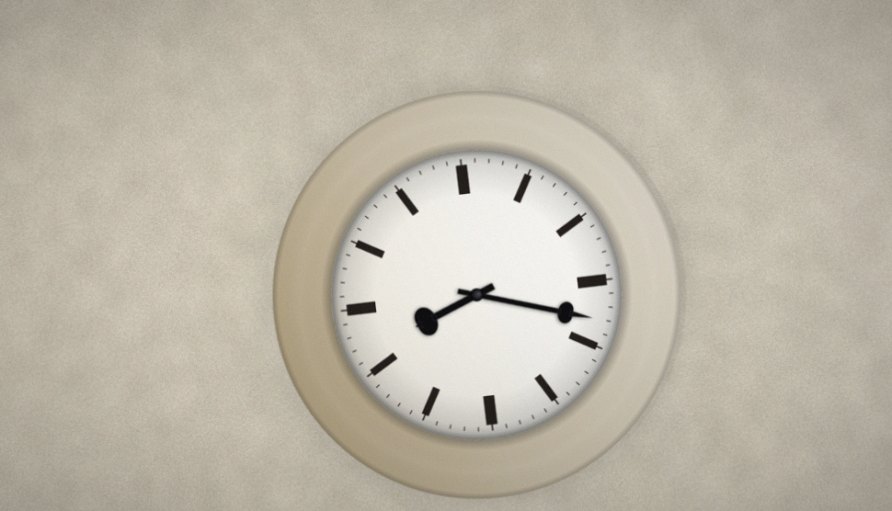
h=8 m=18
